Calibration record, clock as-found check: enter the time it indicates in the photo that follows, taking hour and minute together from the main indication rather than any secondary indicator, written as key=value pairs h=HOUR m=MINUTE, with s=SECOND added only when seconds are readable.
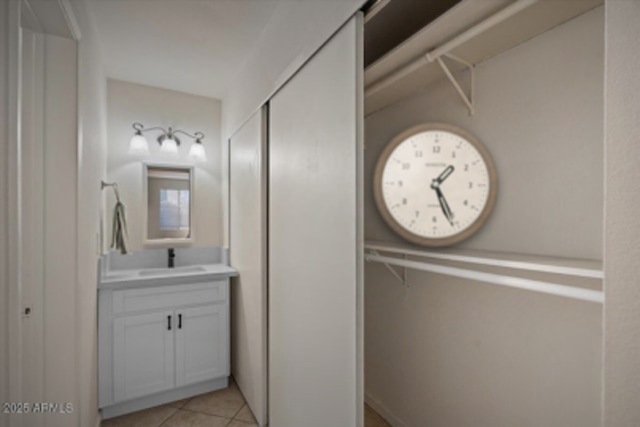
h=1 m=26
